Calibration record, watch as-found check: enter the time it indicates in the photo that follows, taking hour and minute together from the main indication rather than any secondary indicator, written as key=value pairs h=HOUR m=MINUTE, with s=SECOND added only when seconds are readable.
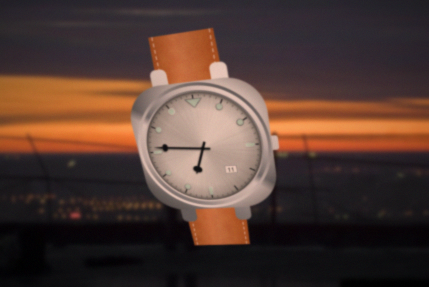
h=6 m=46
